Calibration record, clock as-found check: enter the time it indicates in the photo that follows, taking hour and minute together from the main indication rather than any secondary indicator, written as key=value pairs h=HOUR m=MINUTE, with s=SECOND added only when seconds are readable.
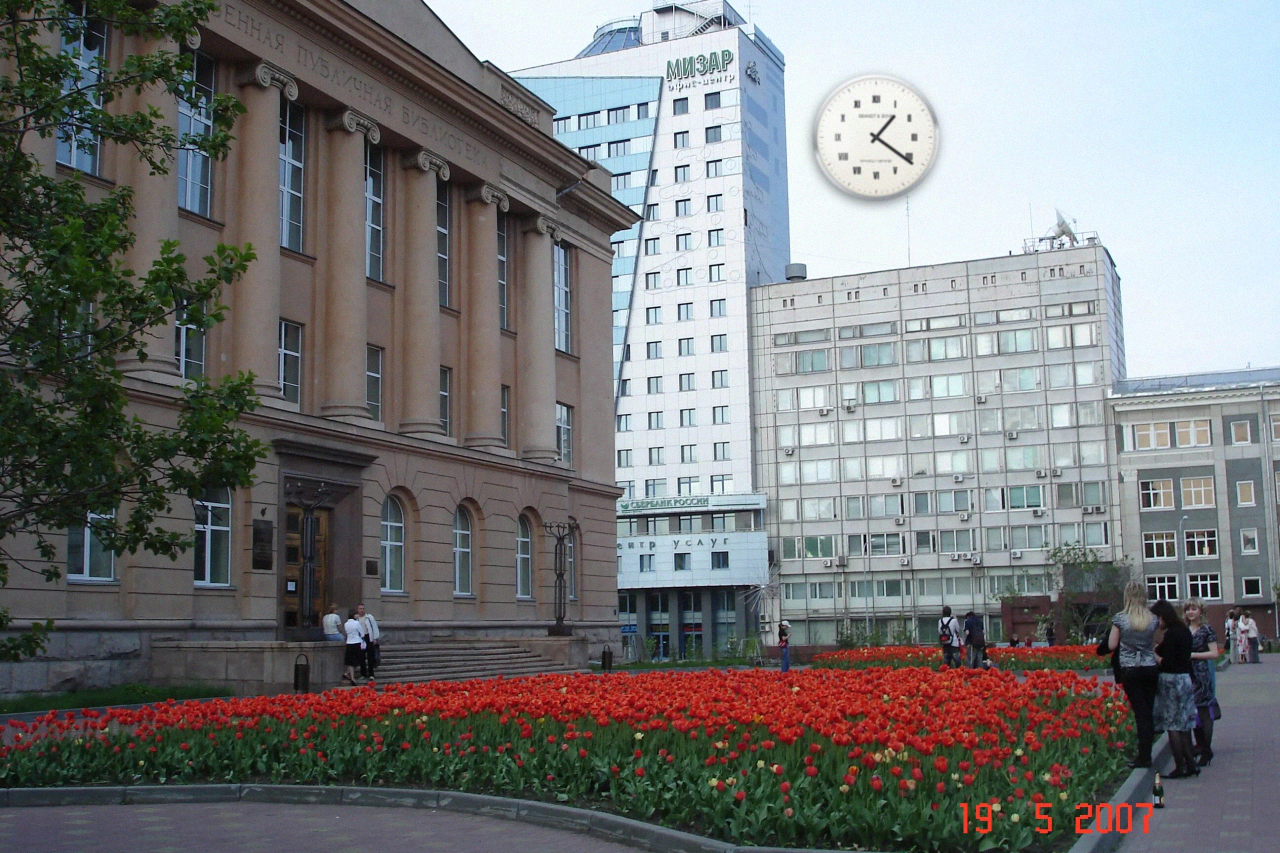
h=1 m=21
